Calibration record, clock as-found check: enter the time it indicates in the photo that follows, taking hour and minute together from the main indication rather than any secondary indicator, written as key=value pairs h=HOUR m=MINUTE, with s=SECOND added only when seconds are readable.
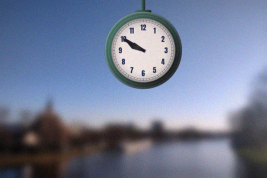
h=9 m=50
